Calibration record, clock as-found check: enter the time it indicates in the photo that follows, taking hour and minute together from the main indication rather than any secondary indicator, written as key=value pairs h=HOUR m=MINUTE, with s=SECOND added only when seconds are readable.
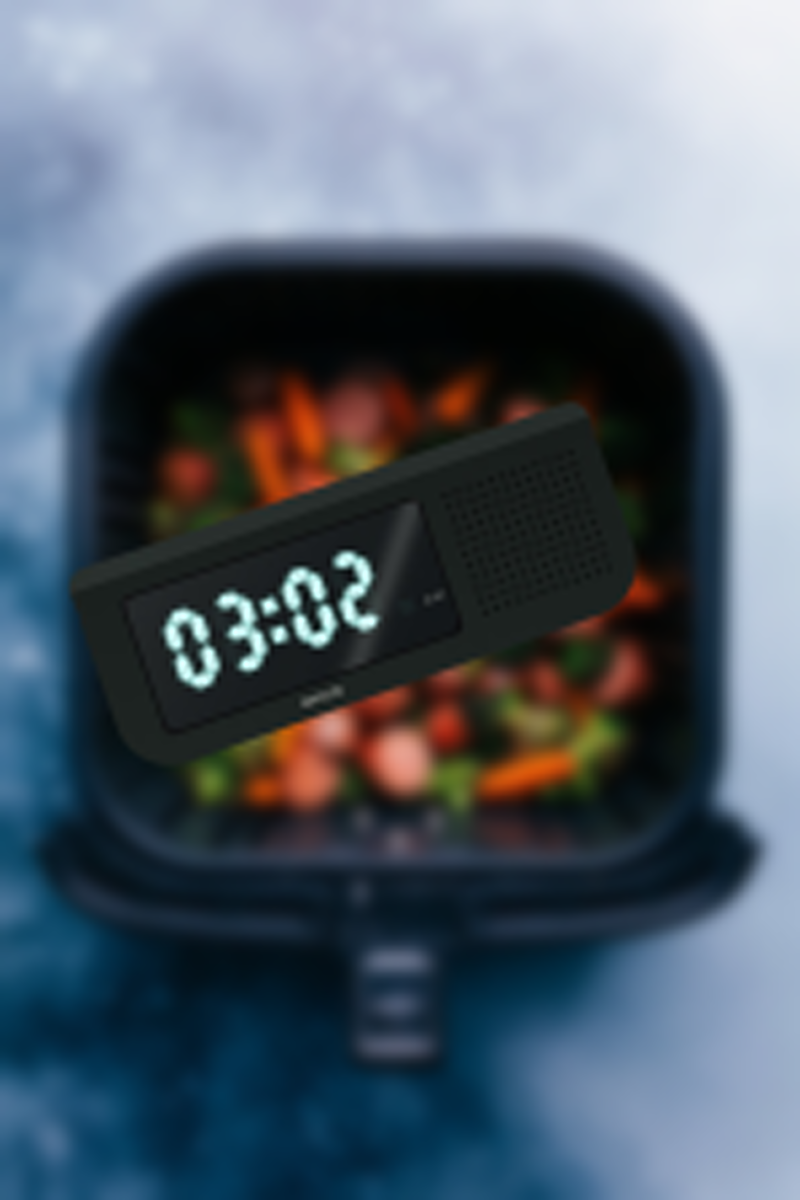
h=3 m=2
